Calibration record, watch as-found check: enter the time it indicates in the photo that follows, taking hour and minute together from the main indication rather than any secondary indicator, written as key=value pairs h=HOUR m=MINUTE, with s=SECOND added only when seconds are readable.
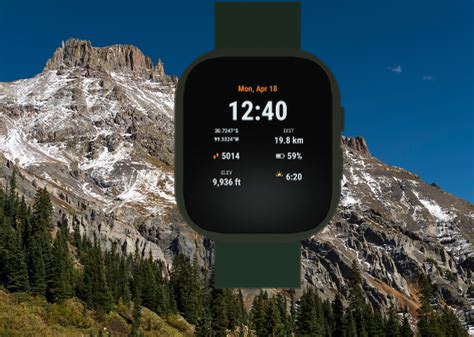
h=12 m=40
